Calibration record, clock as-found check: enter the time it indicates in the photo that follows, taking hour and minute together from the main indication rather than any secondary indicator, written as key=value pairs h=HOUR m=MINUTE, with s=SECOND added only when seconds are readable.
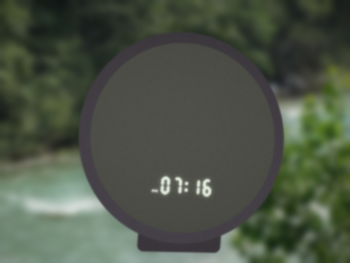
h=7 m=16
